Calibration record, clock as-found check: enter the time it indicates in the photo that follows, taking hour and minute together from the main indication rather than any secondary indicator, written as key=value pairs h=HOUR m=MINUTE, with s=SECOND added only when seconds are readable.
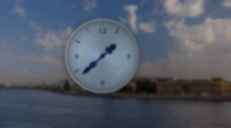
h=1 m=38
